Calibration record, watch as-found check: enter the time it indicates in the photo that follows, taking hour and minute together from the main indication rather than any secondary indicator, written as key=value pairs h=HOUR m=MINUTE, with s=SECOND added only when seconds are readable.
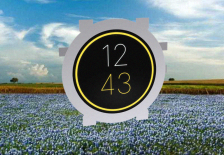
h=12 m=43
